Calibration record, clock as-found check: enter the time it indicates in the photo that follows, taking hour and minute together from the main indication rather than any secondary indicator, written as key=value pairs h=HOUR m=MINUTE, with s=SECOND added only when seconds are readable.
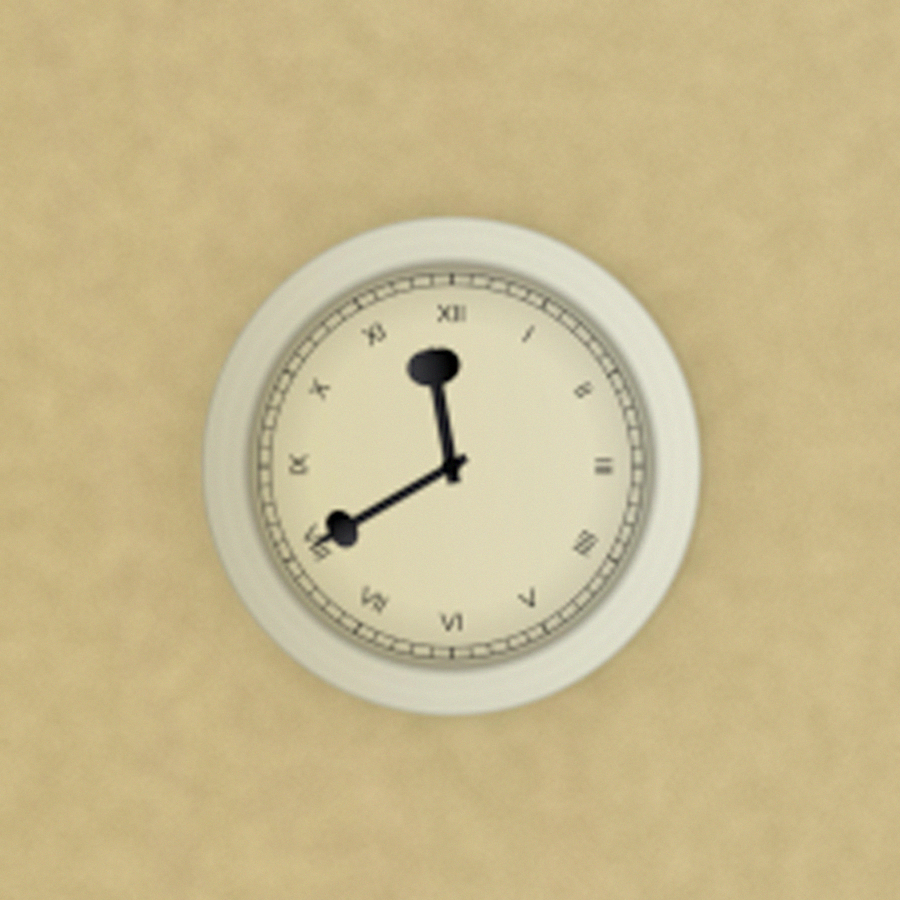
h=11 m=40
